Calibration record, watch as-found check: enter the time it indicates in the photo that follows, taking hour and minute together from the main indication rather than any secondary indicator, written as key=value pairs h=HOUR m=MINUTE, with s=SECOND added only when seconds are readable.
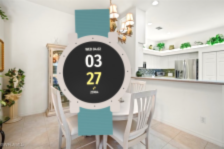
h=3 m=27
